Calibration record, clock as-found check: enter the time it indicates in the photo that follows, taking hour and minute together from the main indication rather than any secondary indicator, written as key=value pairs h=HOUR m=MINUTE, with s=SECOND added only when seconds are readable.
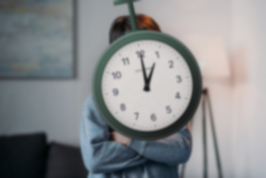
h=1 m=0
